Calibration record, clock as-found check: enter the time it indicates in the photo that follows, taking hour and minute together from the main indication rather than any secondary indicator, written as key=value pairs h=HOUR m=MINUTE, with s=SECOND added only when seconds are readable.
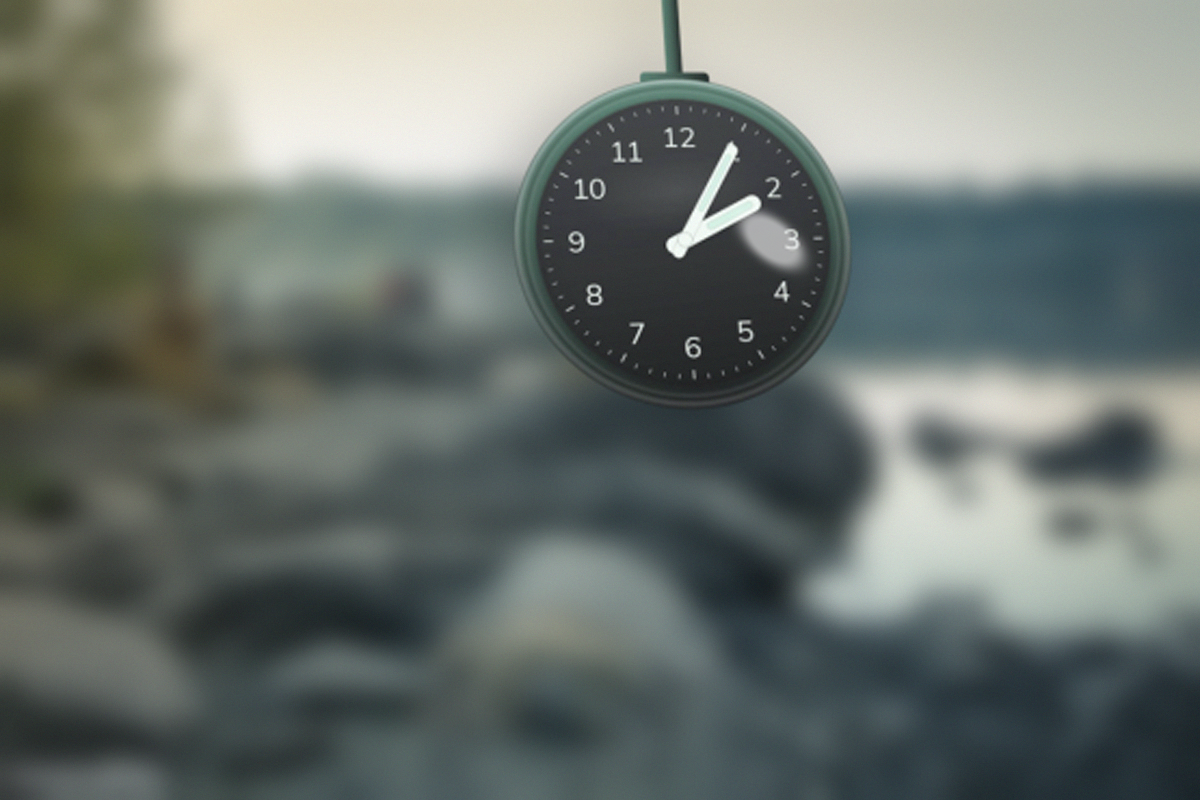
h=2 m=5
